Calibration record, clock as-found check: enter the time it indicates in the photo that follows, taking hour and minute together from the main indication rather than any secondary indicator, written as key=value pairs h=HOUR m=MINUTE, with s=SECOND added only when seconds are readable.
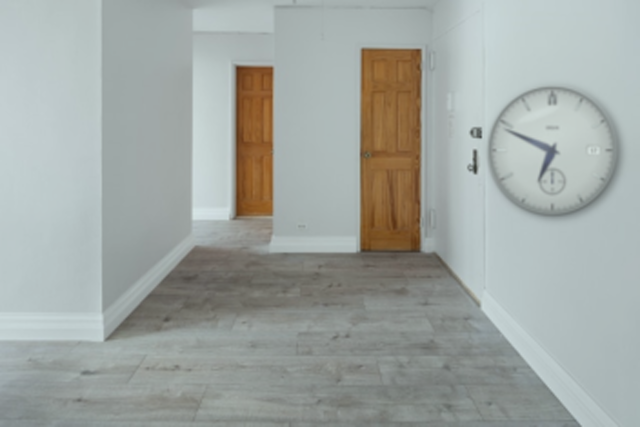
h=6 m=49
